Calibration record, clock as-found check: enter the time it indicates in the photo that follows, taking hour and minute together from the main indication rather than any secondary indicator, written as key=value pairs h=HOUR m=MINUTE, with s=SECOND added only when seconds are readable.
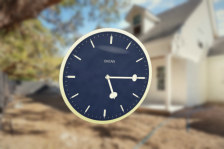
h=5 m=15
